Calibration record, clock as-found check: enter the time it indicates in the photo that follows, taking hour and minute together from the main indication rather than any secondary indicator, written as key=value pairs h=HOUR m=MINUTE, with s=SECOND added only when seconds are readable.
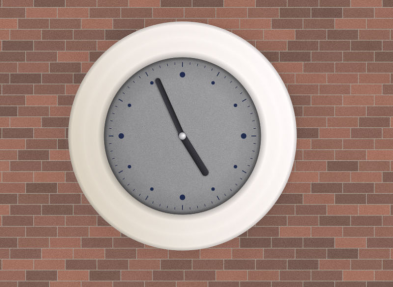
h=4 m=56
